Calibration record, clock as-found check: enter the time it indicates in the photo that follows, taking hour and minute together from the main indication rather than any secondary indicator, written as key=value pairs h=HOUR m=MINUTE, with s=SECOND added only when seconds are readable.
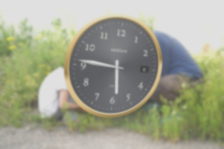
h=5 m=46
